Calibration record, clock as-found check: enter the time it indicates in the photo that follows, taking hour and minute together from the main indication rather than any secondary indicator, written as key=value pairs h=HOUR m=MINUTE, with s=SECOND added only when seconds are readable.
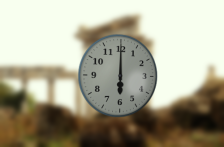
h=6 m=0
